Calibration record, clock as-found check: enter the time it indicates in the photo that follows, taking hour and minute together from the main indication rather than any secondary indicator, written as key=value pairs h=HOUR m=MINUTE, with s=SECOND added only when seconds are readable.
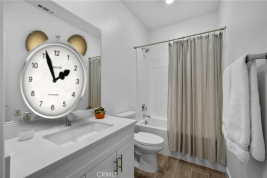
h=1 m=56
